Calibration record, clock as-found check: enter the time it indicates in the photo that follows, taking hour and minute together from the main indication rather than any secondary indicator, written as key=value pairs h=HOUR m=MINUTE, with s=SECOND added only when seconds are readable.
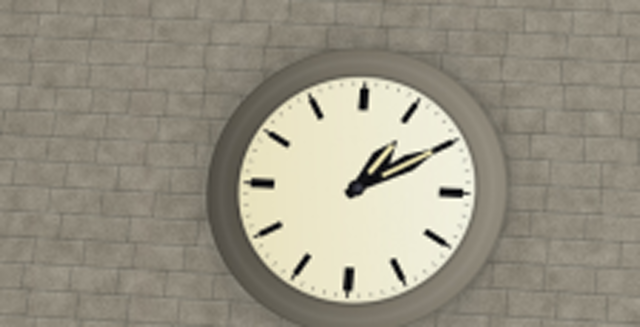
h=1 m=10
